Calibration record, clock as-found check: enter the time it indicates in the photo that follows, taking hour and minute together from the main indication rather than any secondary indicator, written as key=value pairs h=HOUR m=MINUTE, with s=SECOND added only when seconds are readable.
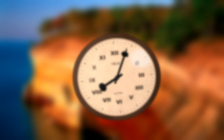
h=8 m=4
